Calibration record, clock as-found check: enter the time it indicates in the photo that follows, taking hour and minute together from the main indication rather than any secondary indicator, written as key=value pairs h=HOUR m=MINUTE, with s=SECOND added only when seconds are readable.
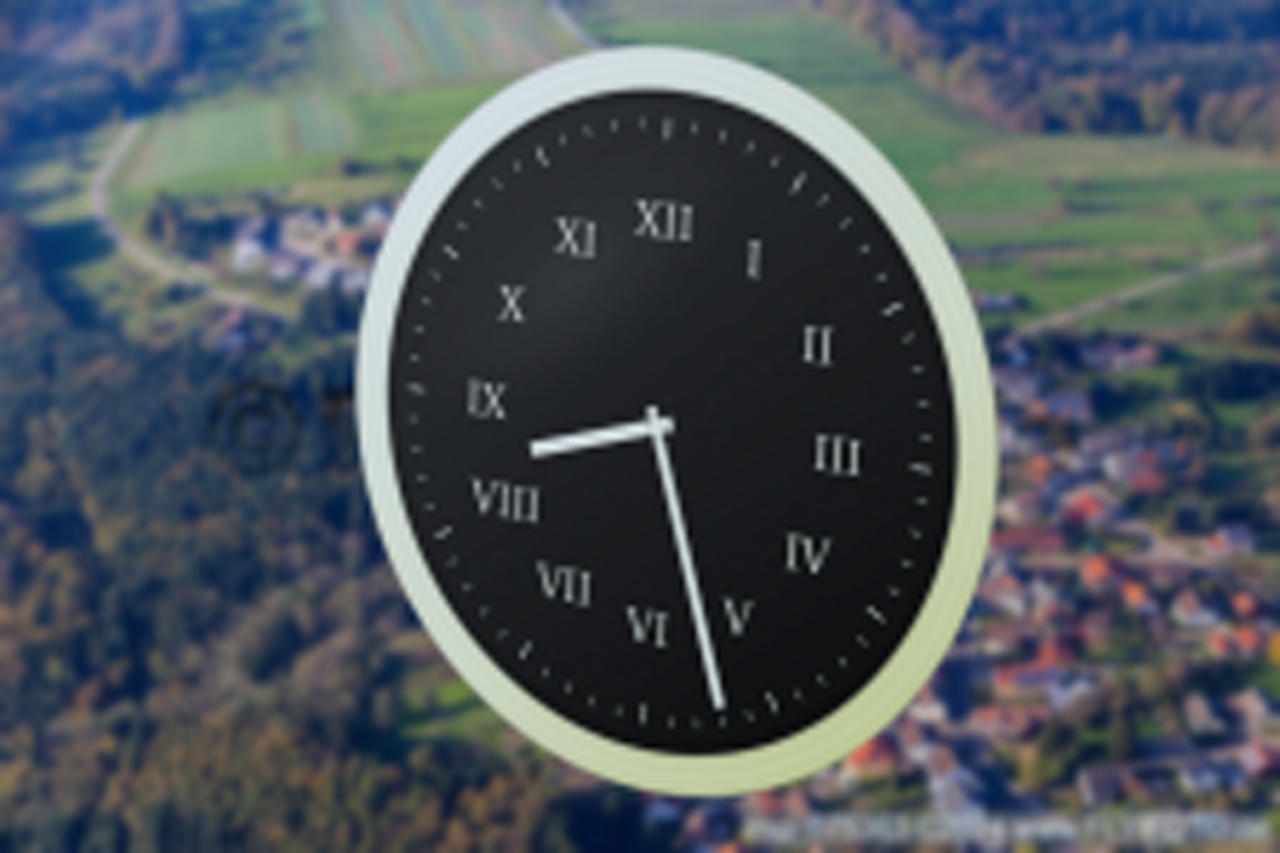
h=8 m=27
